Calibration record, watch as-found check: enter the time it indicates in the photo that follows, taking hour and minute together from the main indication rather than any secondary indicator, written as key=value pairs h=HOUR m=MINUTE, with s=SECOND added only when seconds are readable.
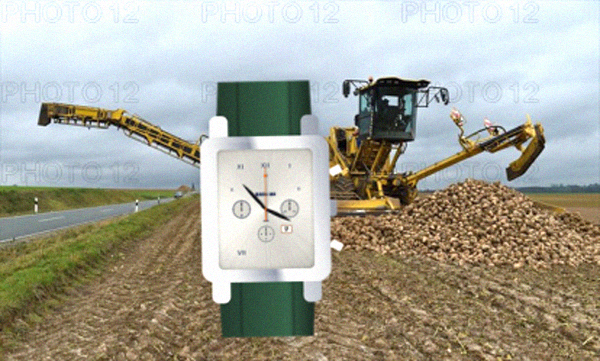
h=3 m=53
